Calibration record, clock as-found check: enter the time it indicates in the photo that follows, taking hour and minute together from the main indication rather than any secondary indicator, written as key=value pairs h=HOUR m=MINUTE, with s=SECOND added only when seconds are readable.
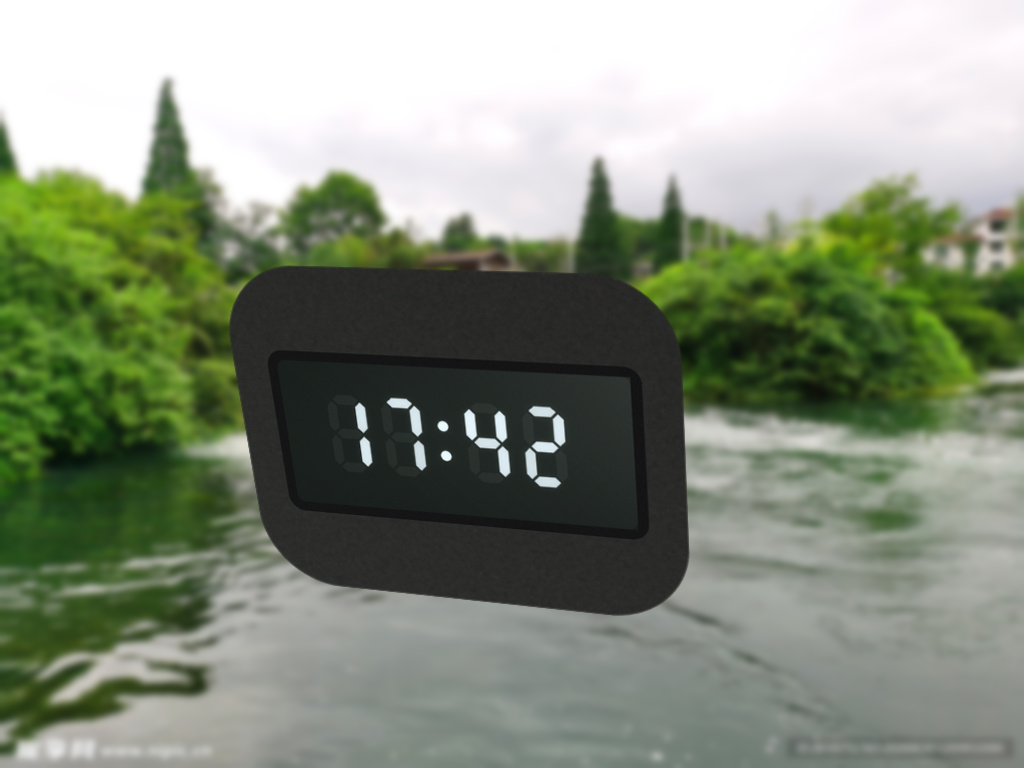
h=17 m=42
